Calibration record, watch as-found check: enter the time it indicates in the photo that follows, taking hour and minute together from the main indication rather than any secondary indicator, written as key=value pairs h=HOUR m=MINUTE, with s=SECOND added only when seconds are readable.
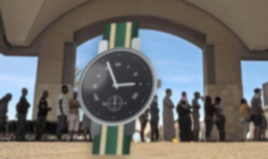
h=2 m=56
